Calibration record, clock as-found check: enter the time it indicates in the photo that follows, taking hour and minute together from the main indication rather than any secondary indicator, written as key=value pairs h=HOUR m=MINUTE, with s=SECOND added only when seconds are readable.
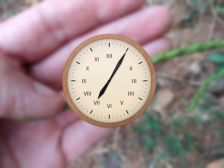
h=7 m=5
